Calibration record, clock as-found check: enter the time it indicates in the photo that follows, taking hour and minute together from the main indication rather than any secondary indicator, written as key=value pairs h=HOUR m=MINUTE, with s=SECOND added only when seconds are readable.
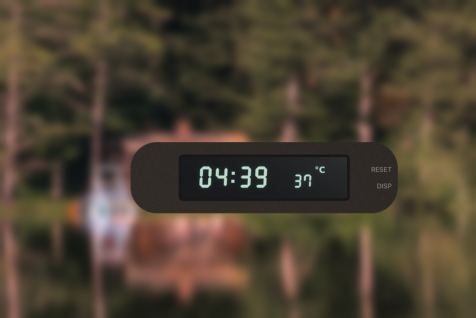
h=4 m=39
